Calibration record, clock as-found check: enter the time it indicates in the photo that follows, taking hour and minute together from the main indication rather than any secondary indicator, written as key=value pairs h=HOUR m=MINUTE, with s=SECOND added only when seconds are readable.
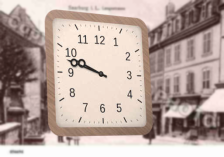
h=9 m=48
